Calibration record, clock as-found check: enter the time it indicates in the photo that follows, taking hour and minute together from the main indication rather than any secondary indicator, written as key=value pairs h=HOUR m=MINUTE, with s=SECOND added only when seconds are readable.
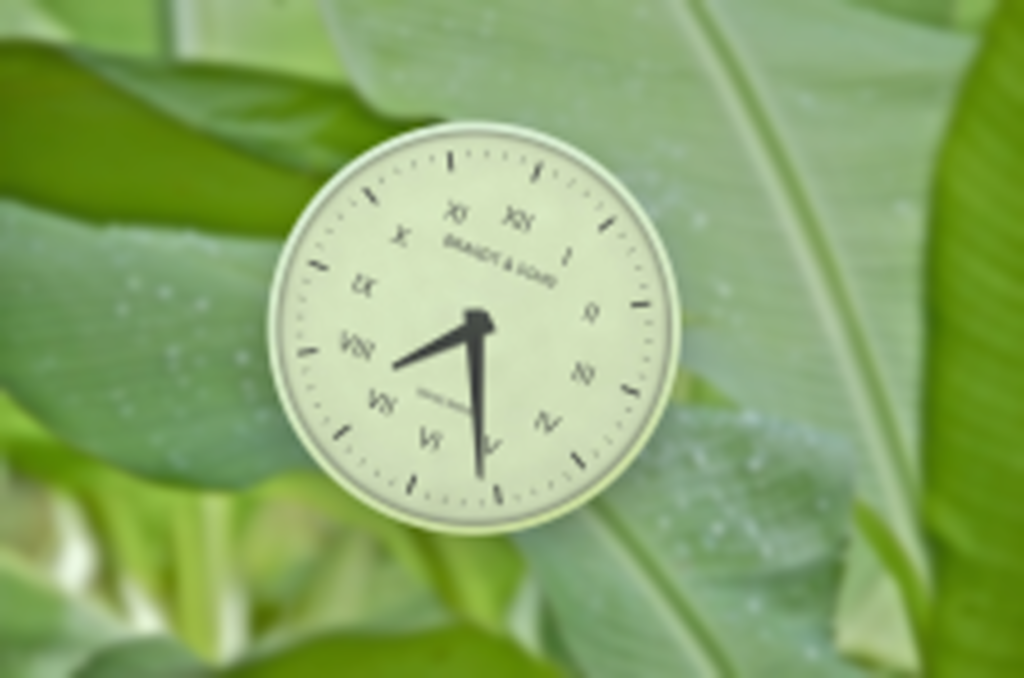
h=7 m=26
